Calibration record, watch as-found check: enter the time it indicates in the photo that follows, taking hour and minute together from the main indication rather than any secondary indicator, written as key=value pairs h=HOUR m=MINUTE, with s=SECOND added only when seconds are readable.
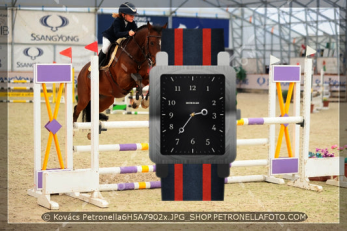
h=2 m=36
